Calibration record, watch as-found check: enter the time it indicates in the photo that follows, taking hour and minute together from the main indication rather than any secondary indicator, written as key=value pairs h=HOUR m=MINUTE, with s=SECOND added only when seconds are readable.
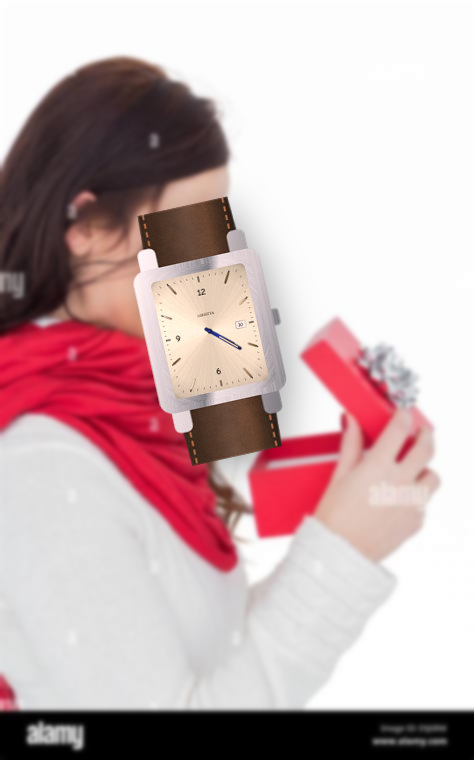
h=4 m=22
